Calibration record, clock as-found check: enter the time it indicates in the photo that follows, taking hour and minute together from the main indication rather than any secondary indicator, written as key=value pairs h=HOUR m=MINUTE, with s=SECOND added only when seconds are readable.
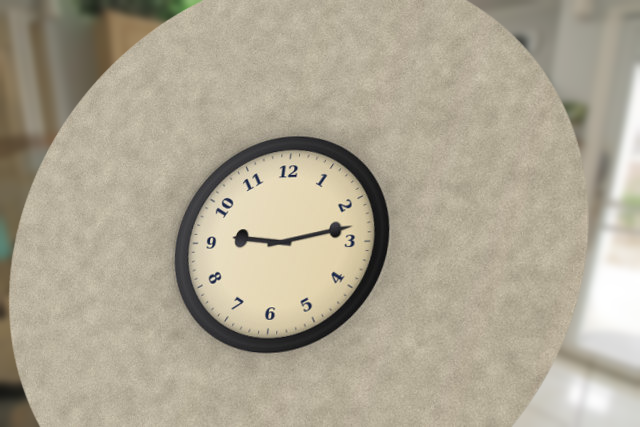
h=9 m=13
